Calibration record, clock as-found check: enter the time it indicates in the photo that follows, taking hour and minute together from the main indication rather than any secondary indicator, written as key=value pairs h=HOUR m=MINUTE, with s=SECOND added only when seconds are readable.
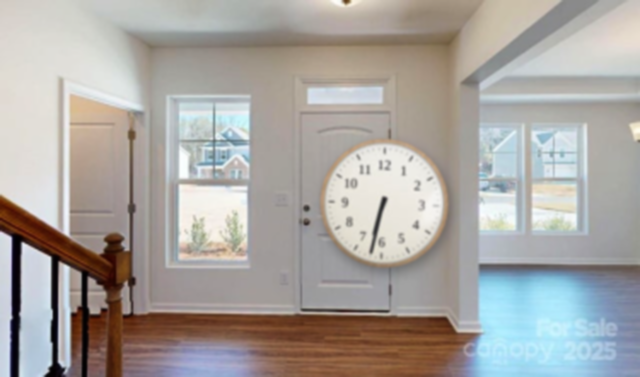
h=6 m=32
